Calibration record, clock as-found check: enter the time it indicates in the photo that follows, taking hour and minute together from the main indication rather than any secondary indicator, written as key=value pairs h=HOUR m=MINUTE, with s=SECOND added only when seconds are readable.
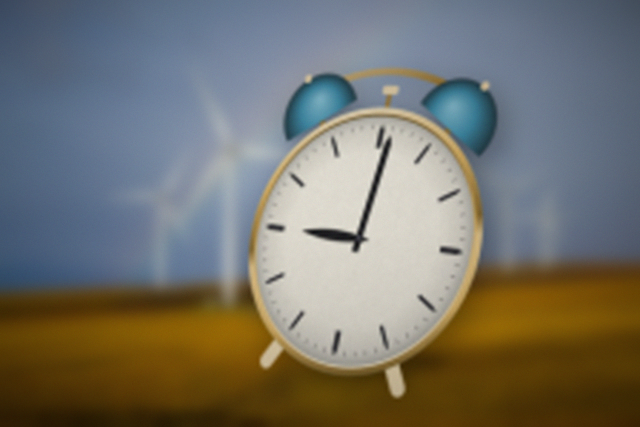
h=9 m=1
